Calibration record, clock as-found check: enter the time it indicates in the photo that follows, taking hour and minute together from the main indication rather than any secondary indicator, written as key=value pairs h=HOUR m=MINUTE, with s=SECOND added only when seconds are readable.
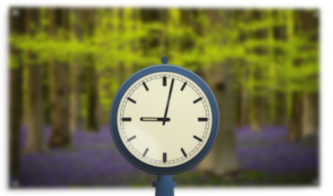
h=9 m=2
